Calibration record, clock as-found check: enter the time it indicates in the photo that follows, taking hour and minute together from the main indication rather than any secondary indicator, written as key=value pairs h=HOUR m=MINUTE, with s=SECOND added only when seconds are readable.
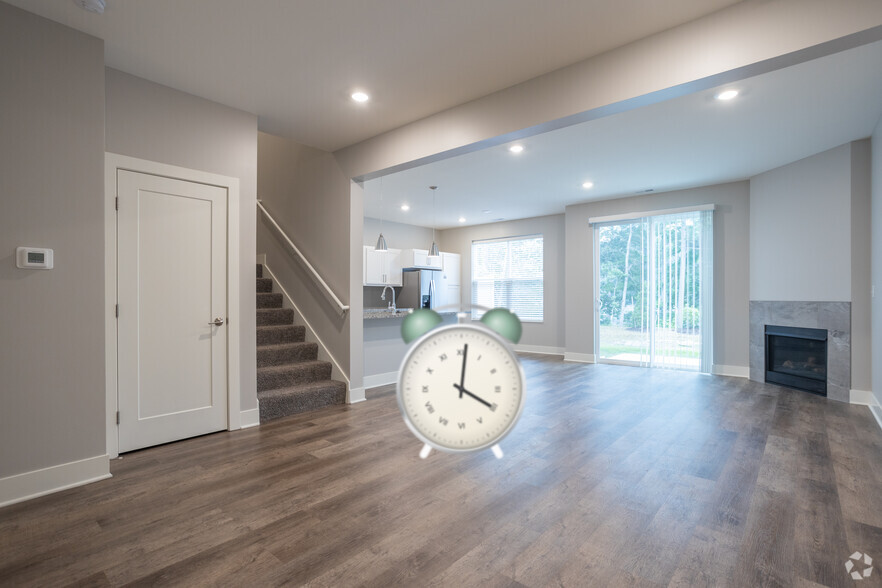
h=4 m=1
